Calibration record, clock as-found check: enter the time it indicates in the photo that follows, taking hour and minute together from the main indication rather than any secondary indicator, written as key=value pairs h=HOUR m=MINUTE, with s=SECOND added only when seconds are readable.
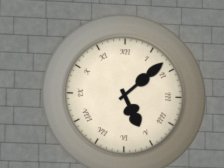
h=5 m=8
